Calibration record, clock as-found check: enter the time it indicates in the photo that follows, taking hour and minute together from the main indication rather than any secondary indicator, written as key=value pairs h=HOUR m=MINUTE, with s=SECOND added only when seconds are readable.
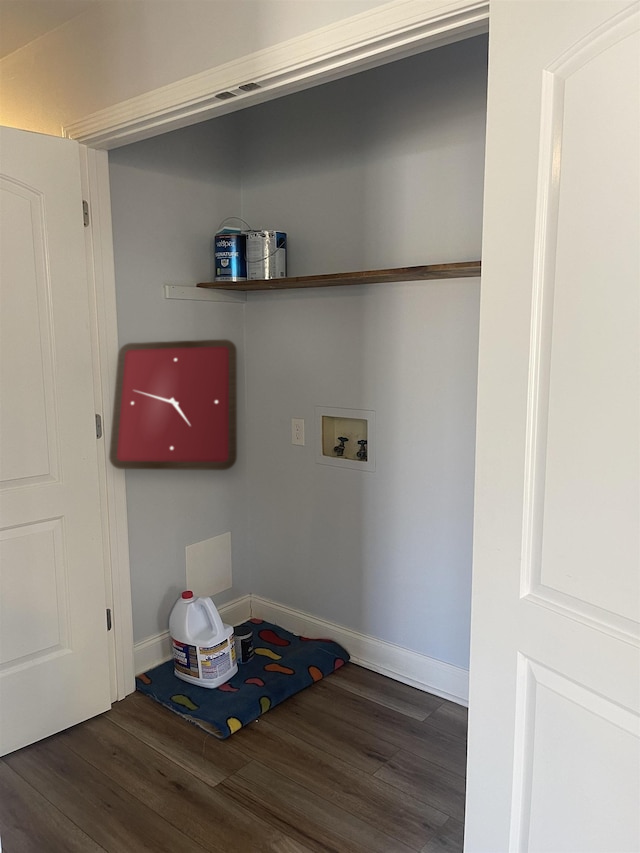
h=4 m=48
